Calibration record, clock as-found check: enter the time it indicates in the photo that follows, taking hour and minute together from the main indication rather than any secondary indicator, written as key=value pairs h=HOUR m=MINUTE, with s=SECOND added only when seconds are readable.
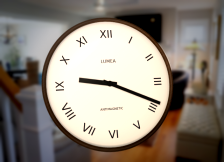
h=9 m=19
